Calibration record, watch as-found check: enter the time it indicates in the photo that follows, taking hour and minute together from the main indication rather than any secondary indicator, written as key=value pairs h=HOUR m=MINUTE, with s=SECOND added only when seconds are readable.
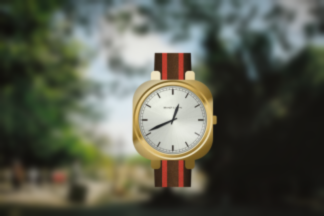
h=12 m=41
